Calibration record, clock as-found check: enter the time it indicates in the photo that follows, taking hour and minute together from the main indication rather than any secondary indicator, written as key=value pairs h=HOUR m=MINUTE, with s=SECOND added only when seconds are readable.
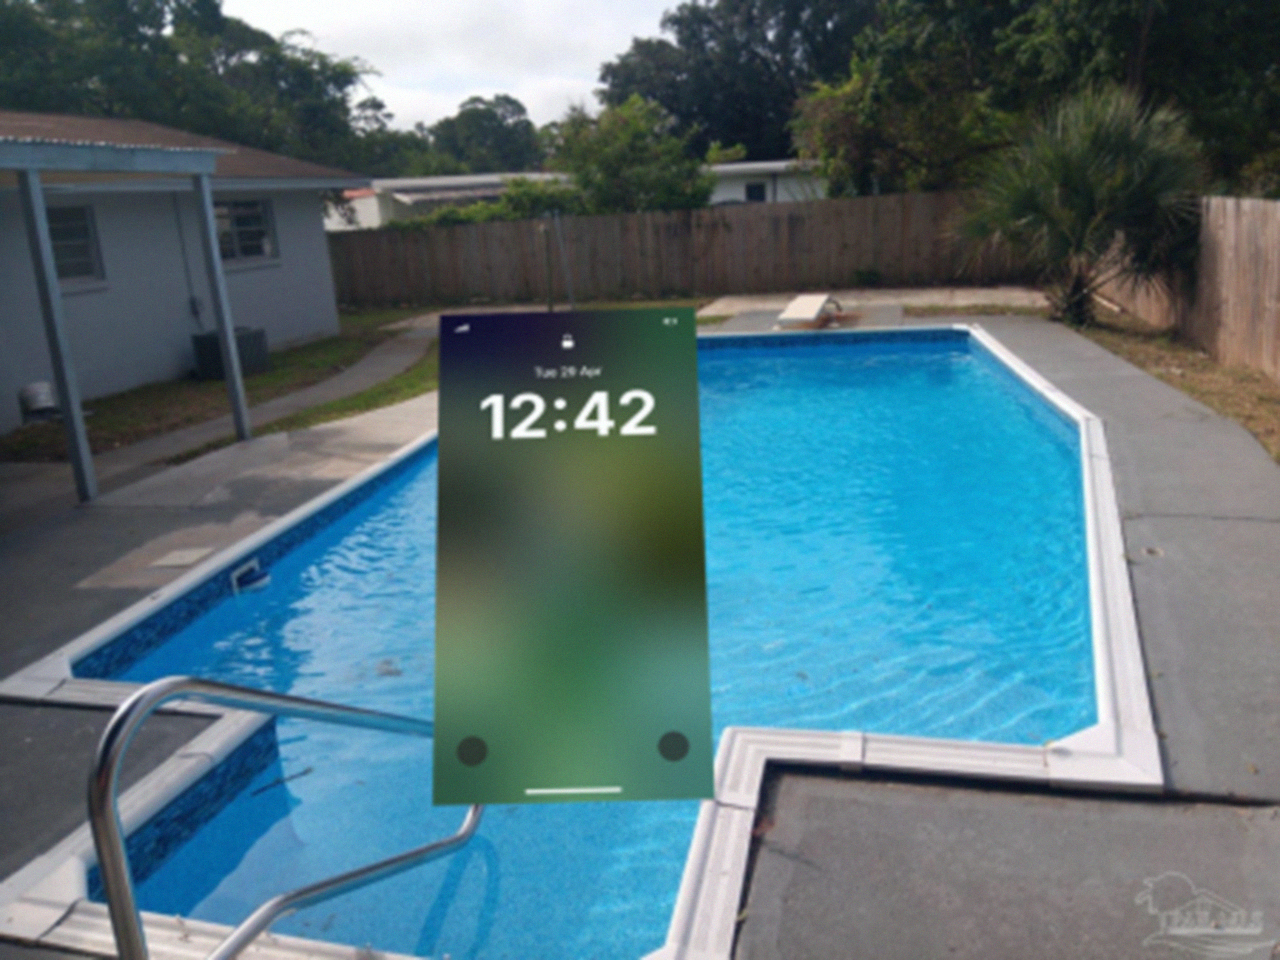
h=12 m=42
